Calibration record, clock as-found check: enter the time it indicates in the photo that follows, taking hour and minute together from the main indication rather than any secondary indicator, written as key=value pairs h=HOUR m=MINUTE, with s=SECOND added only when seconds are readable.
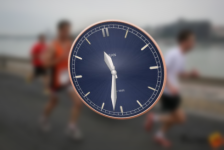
h=11 m=32
